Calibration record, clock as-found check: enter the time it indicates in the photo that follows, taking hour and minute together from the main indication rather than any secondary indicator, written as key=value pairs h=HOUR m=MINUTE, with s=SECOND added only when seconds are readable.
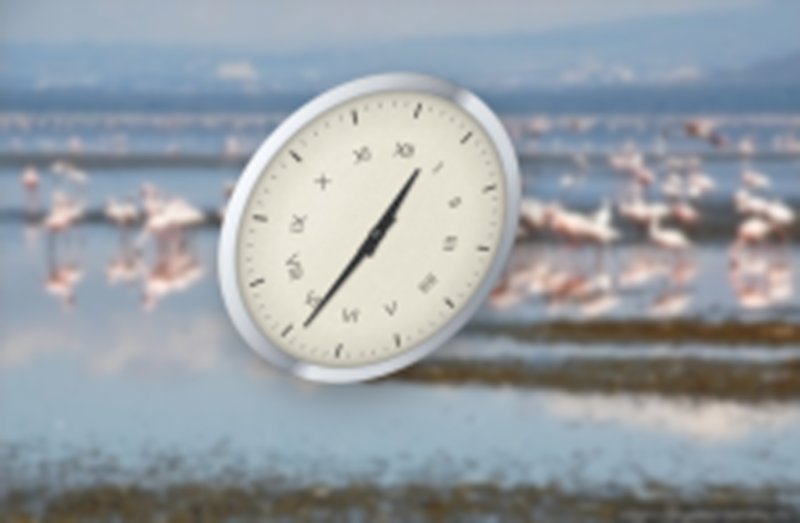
h=12 m=34
